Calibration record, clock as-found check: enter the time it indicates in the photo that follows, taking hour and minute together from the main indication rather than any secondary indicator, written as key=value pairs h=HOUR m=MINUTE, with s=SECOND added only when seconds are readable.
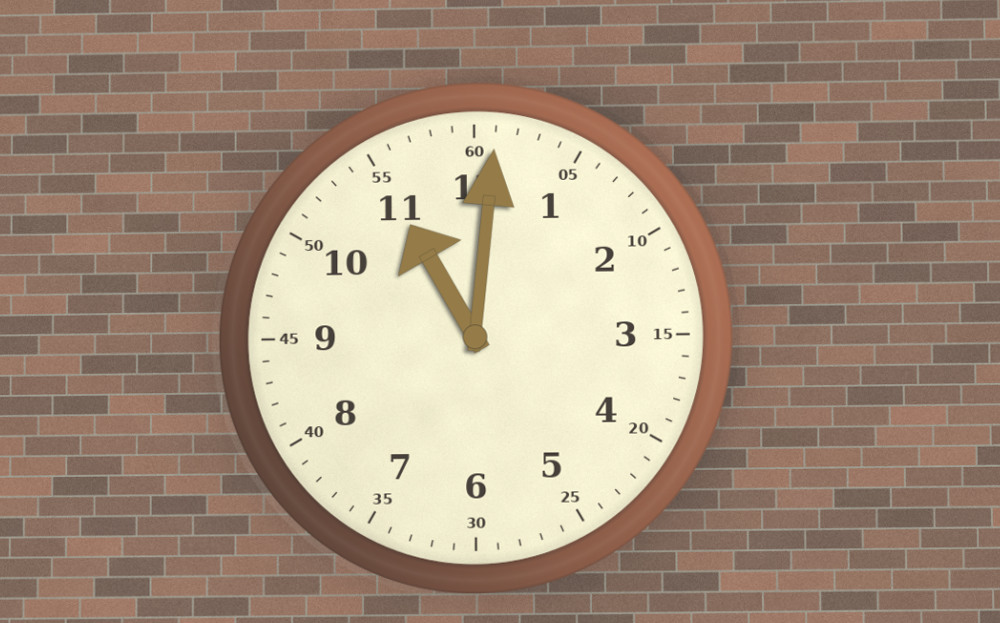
h=11 m=1
